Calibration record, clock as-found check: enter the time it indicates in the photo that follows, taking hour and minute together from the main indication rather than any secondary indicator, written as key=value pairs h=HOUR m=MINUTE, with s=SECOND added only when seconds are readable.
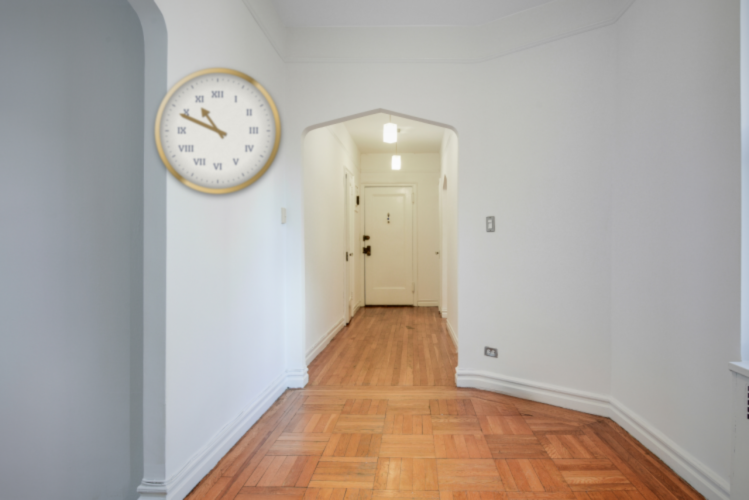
h=10 m=49
